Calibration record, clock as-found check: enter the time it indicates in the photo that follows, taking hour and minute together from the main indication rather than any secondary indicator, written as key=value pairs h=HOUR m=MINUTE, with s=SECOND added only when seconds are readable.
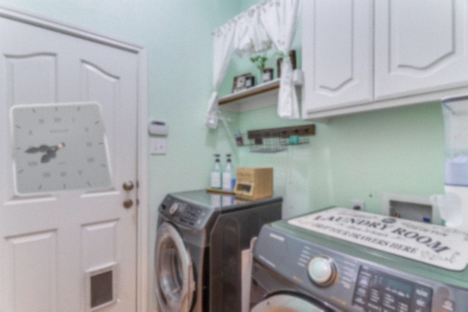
h=7 m=44
